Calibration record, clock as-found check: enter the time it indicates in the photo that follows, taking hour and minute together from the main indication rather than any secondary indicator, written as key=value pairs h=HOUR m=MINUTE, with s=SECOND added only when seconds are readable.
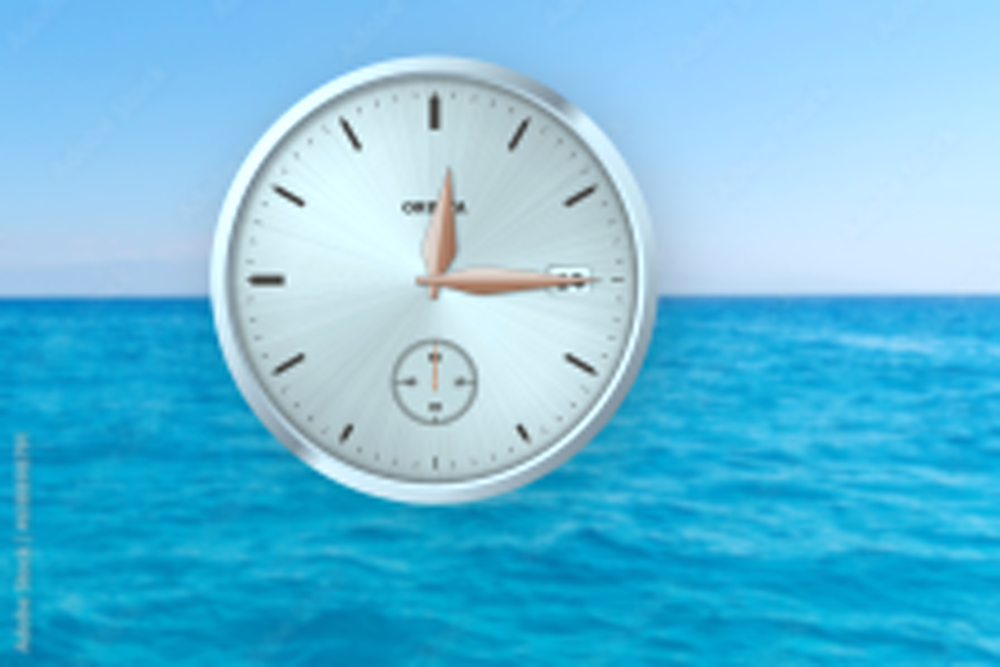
h=12 m=15
